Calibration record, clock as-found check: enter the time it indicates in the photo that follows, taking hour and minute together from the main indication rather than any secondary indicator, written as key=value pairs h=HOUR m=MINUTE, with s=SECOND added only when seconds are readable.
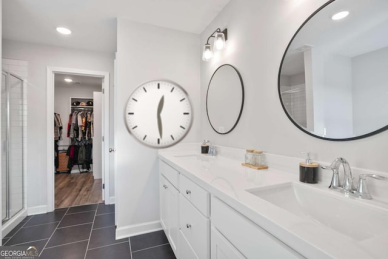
h=12 m=29
